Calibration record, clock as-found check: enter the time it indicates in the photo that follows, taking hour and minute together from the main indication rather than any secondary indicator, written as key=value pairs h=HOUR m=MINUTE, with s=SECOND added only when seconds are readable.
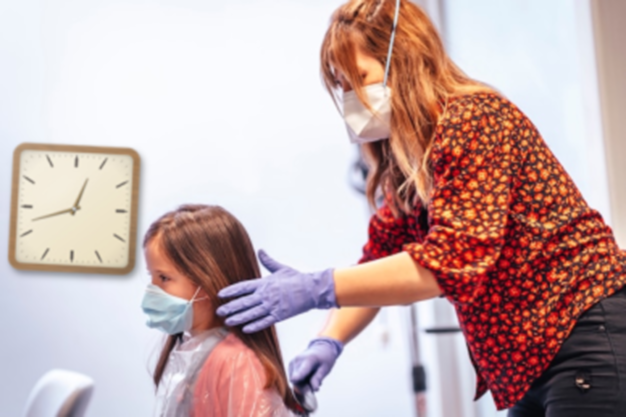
h=12 m=42
